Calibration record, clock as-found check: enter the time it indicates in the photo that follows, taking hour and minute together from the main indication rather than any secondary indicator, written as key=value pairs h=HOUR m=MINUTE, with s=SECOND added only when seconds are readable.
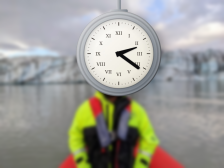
h=2 m=21
